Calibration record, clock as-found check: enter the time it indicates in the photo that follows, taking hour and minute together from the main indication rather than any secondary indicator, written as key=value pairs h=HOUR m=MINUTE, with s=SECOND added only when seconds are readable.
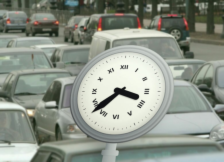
h=3 m=38
